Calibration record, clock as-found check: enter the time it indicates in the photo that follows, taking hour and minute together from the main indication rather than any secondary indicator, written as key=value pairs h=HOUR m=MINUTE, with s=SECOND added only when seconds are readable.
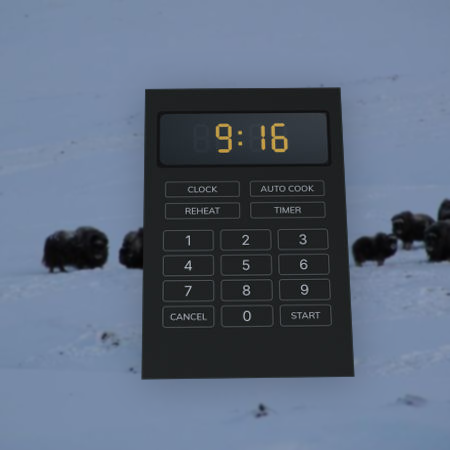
h=9 m=16
